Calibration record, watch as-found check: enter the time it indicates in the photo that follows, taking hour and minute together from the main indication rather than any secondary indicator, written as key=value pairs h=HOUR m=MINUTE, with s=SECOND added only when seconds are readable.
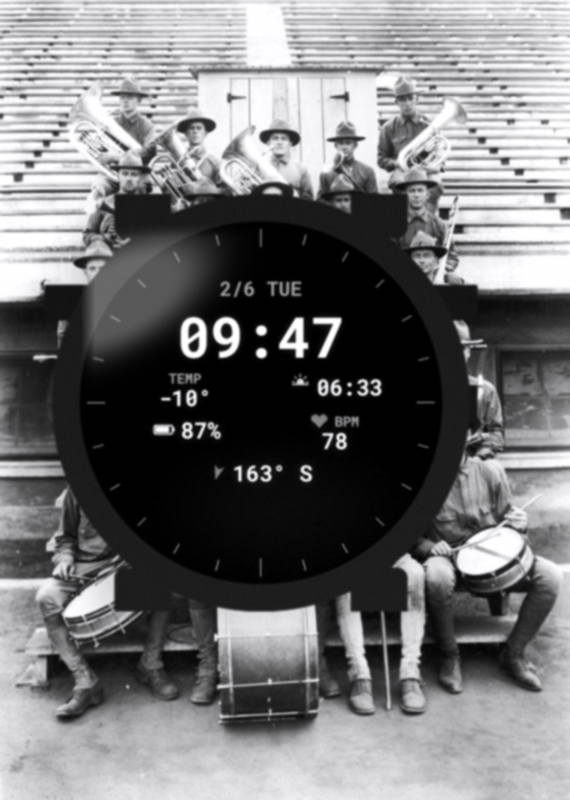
h=9 m=47
